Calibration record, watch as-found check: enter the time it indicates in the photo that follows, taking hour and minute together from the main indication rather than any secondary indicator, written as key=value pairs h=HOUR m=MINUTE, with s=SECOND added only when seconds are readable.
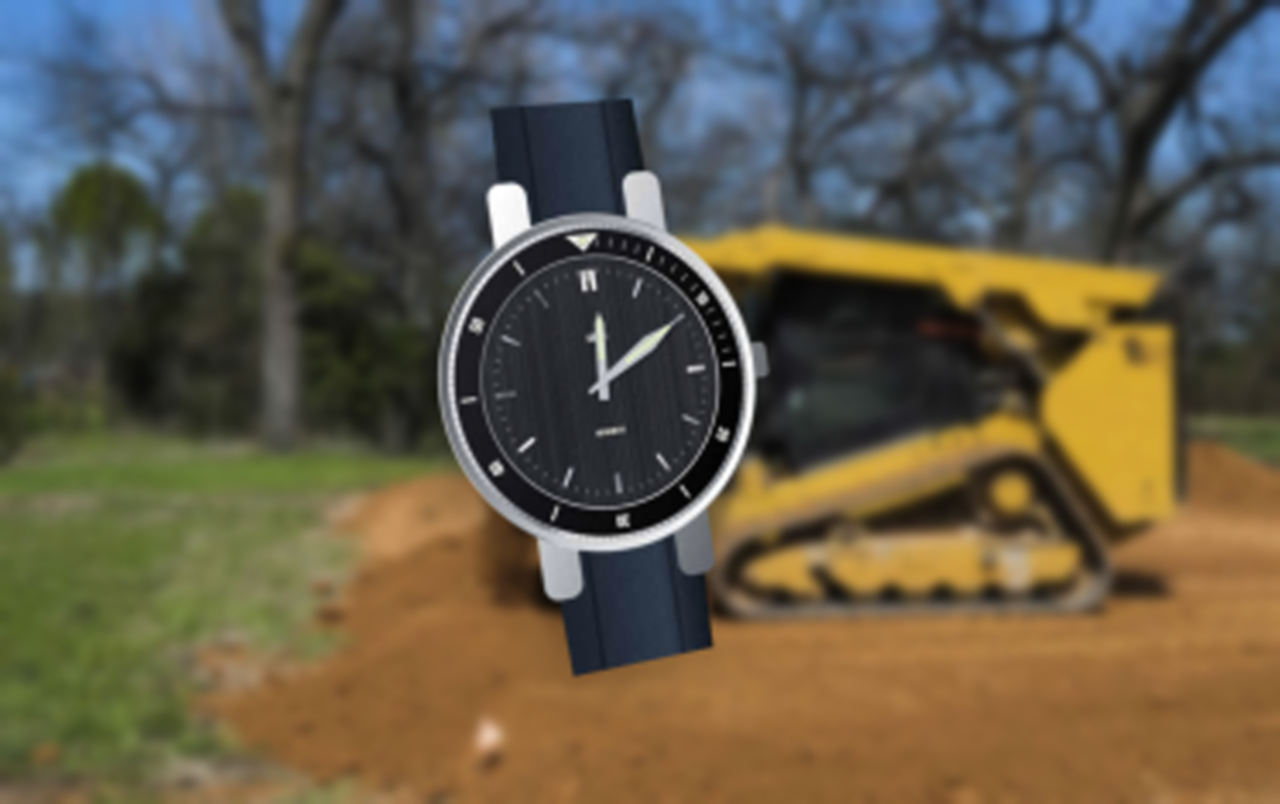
h=12 m=10
